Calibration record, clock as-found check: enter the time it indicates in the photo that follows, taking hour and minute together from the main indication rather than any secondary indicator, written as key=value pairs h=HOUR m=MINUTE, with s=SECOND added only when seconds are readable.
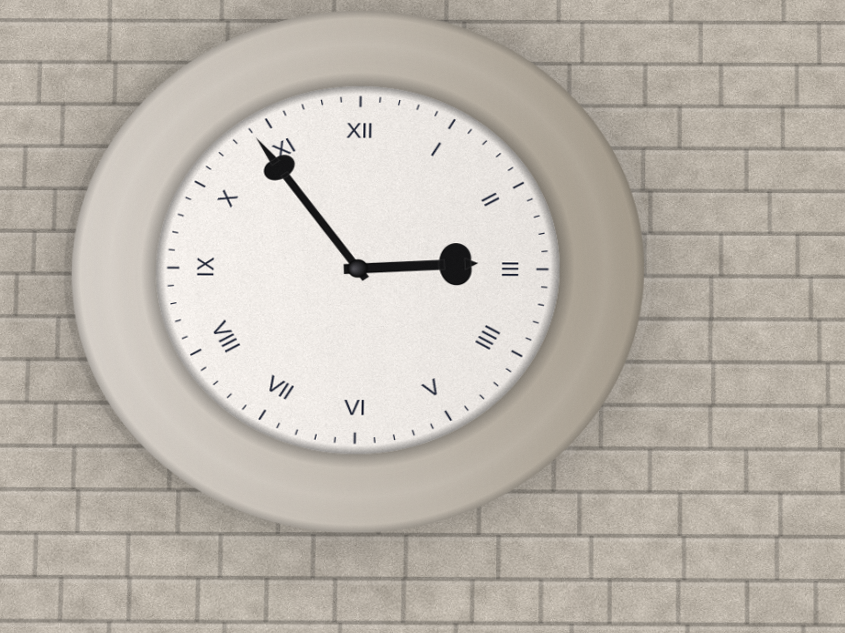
h=2 m=54
